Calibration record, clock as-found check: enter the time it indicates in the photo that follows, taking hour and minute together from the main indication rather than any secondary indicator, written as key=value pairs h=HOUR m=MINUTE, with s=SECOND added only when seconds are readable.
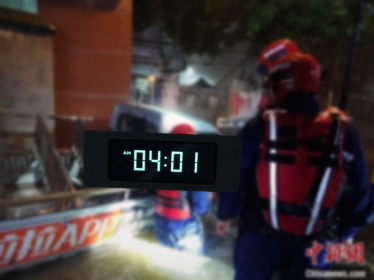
h=4 m=1
